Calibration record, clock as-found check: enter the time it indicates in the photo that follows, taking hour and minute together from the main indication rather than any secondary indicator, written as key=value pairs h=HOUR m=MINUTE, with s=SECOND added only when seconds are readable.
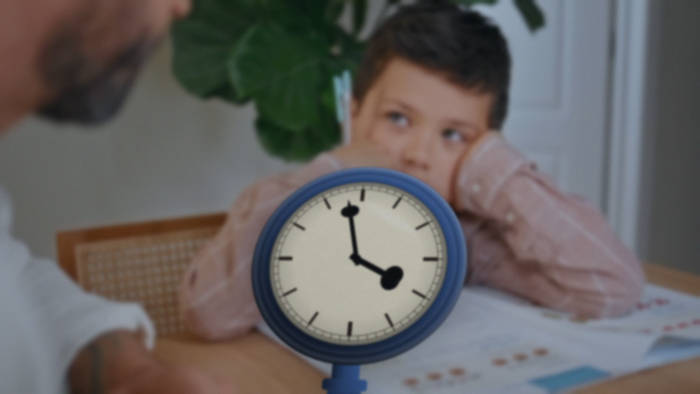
h=3 m=58
